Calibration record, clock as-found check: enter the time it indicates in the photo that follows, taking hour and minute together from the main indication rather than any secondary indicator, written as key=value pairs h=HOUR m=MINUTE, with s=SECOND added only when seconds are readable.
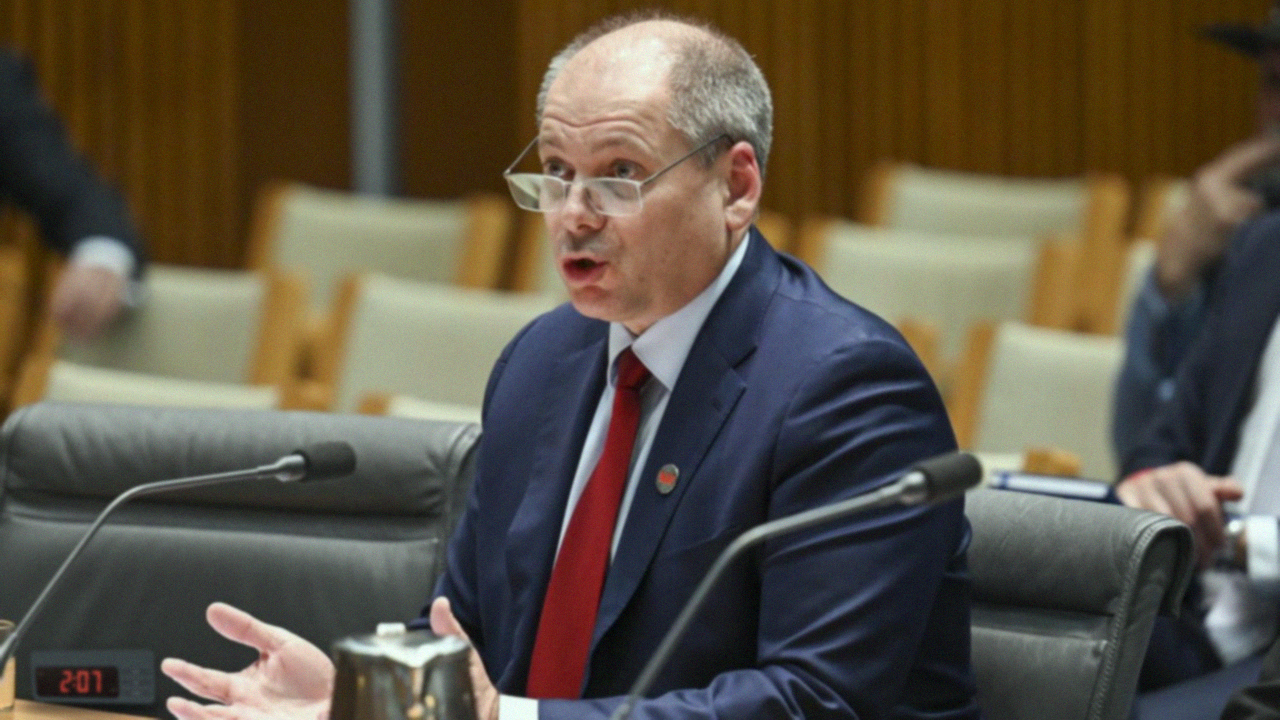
h=2 m=7
